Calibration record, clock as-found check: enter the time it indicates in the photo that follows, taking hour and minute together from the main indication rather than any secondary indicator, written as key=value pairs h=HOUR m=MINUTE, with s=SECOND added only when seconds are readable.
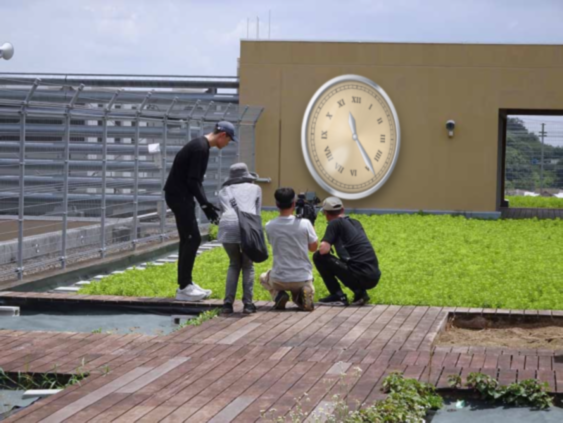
h=11 m=24
